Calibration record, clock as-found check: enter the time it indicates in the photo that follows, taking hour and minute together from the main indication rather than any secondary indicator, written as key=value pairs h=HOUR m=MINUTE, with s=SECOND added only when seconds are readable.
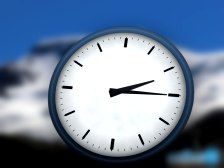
h=2 m=15
